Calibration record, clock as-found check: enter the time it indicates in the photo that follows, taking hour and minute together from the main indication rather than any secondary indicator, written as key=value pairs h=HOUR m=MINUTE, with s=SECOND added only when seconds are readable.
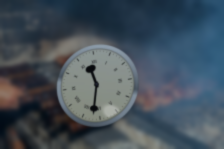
h=11 m=32
